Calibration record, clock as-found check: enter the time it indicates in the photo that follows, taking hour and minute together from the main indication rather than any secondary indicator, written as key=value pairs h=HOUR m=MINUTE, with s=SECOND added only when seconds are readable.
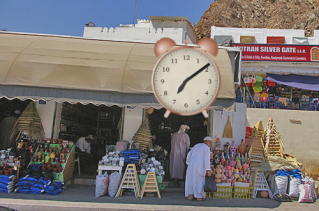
h=7 m=9
